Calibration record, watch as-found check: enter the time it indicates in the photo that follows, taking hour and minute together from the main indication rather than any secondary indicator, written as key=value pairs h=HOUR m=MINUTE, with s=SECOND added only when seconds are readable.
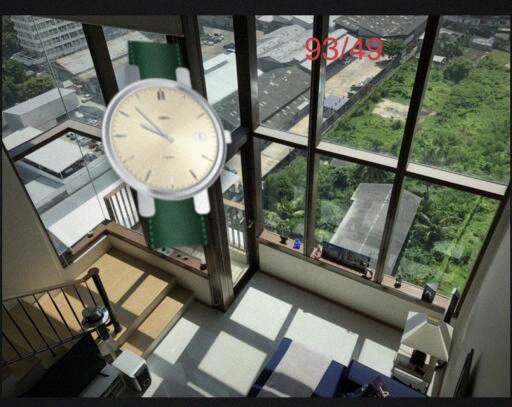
h=9 m=53
